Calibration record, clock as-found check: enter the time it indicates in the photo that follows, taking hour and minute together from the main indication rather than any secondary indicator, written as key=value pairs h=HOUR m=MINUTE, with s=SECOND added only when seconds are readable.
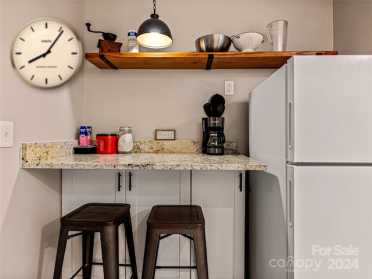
h=8 m=6
